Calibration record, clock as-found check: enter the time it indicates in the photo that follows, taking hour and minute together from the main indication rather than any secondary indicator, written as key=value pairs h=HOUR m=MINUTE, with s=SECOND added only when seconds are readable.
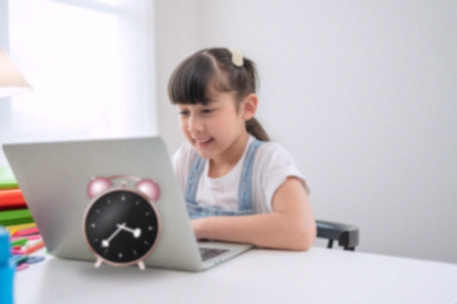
h=3 m=37
